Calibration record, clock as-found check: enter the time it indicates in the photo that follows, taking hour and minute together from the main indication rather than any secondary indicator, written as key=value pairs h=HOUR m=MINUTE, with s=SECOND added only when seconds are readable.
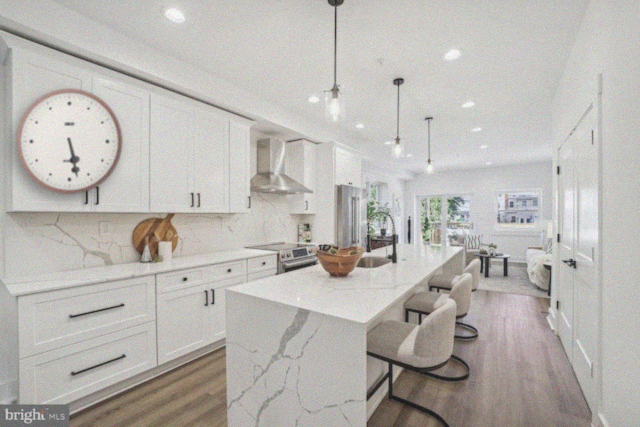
h=5 m=28
